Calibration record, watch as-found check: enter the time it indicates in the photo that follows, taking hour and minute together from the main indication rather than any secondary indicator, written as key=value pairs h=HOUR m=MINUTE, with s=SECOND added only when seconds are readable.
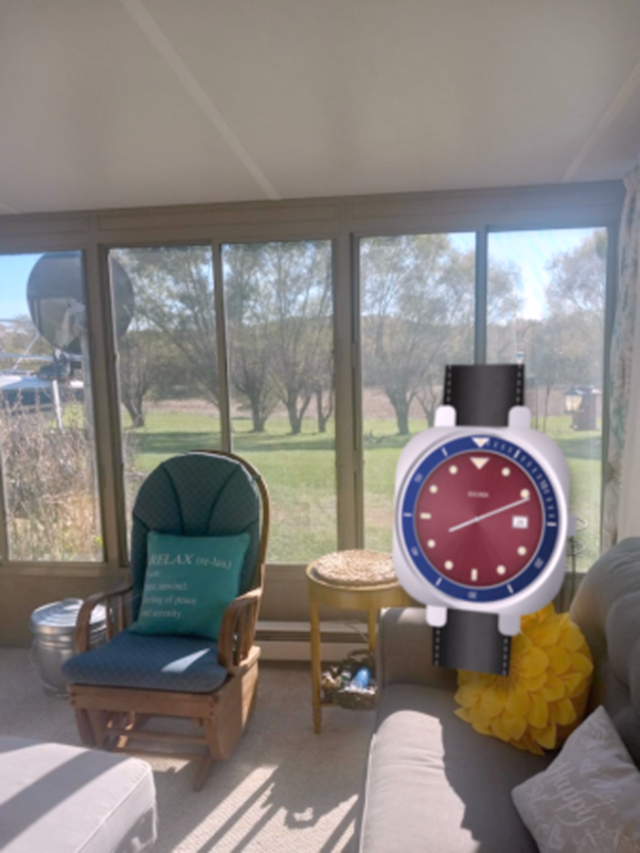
h=8 m=11
